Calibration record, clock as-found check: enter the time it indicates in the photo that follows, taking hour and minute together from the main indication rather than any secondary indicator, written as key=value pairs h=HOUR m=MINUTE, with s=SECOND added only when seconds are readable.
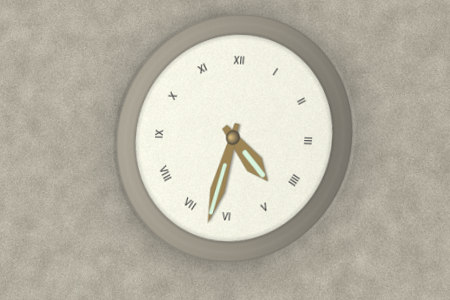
h=4 m=32
